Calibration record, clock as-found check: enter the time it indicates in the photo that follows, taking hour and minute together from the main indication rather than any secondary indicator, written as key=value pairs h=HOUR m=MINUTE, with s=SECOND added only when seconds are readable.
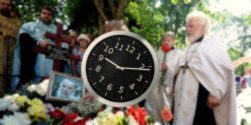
h=9 m=11
